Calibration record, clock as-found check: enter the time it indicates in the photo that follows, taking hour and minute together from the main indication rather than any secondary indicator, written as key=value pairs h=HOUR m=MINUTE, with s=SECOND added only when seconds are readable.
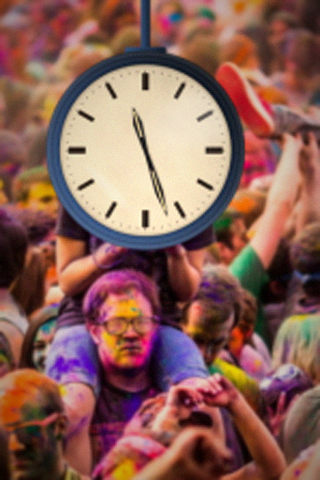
h=11 m=27
